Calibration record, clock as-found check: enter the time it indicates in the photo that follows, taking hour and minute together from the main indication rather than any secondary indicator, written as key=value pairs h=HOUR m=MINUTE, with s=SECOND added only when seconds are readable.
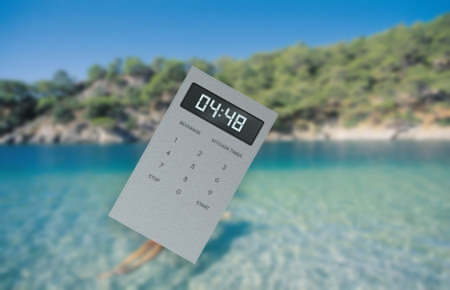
h=4 m=48
